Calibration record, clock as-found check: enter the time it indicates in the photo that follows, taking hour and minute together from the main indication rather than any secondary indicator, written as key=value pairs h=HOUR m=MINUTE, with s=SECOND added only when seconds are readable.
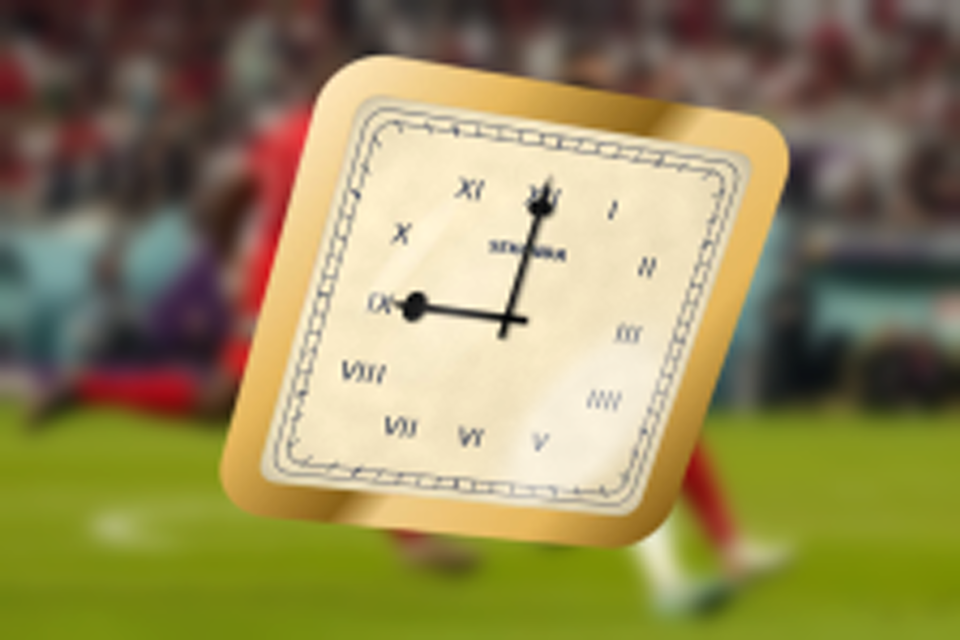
h=9 m=0
